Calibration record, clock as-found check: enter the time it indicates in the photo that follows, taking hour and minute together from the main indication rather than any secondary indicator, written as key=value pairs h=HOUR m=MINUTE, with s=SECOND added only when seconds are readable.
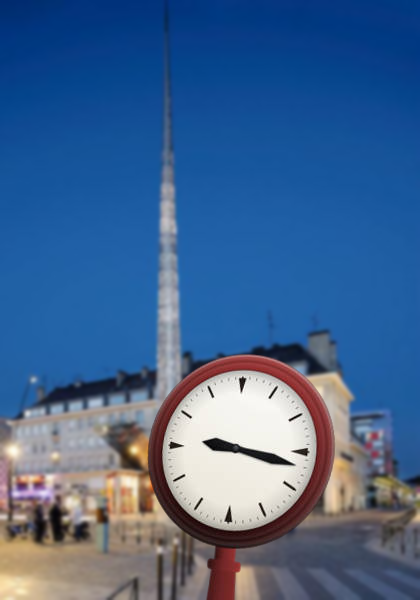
h=9 m=17
